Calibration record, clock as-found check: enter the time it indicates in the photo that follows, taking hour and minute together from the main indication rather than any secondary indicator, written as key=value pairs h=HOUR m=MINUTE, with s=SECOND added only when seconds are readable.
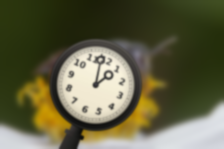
h=12 m=58
